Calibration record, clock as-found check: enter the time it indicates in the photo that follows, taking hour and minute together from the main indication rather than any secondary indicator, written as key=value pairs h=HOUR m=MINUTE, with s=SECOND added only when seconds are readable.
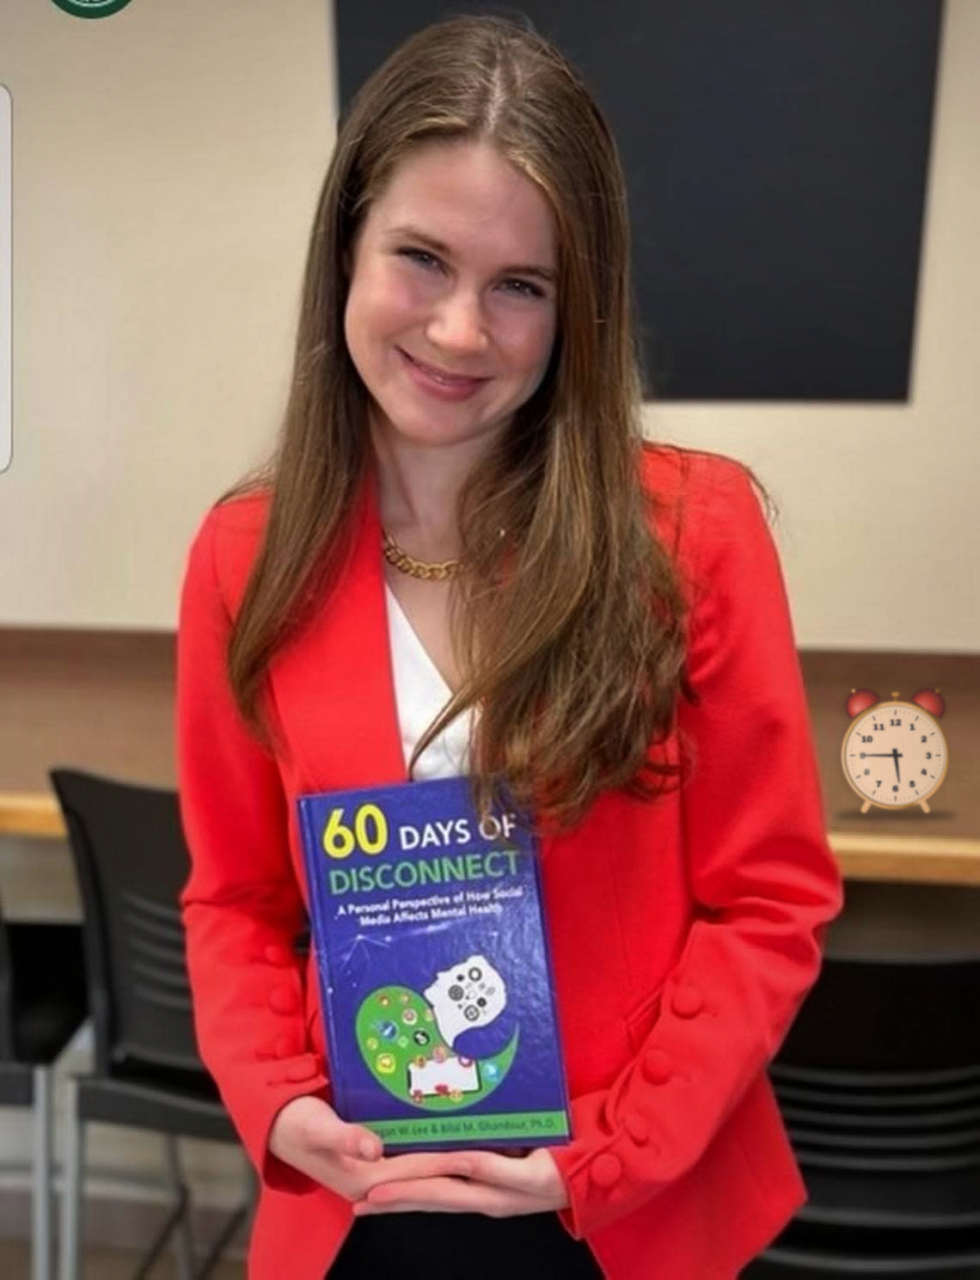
h=5 m=45
